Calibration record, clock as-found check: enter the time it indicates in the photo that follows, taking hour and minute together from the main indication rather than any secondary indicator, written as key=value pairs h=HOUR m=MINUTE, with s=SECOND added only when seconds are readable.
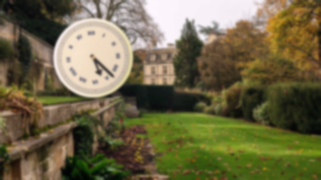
h=5 m=23
